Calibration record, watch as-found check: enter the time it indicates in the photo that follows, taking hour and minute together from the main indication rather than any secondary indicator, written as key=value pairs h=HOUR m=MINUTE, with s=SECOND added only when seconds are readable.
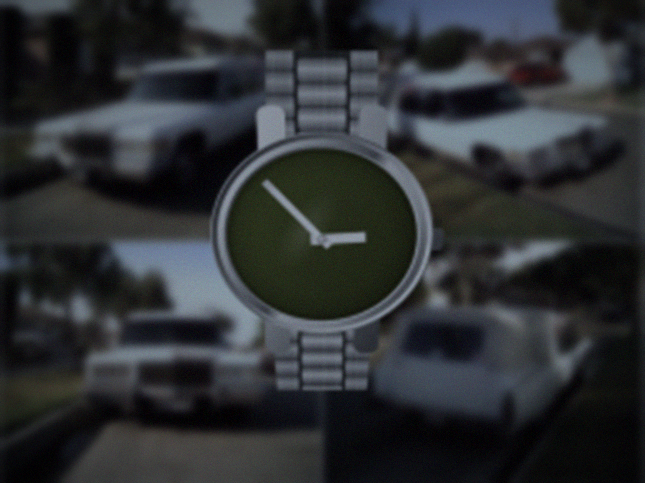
h=2 m=53
